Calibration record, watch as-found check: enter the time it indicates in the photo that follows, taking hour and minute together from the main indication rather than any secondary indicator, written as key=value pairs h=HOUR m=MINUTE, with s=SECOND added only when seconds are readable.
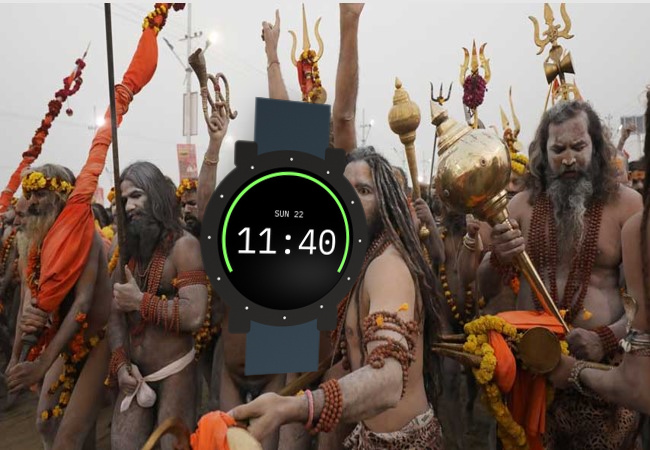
h=11 m=40
